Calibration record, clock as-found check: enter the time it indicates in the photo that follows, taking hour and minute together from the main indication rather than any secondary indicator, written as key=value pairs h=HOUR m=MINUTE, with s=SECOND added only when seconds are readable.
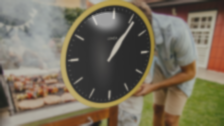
h=1 m=6
